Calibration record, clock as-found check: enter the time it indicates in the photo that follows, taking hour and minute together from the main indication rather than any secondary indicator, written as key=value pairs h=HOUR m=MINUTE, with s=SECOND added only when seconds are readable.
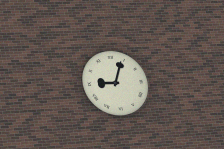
h=9 m=4
